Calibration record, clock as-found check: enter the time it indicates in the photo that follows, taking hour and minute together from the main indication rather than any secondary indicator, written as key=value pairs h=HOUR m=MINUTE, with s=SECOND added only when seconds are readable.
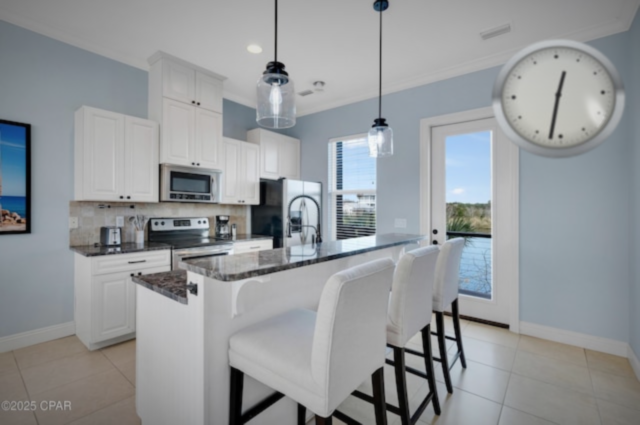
h=12 m=32
